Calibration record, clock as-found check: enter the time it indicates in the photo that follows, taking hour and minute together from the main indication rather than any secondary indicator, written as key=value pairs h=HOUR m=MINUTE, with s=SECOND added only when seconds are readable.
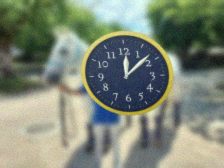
h=12 m=8
